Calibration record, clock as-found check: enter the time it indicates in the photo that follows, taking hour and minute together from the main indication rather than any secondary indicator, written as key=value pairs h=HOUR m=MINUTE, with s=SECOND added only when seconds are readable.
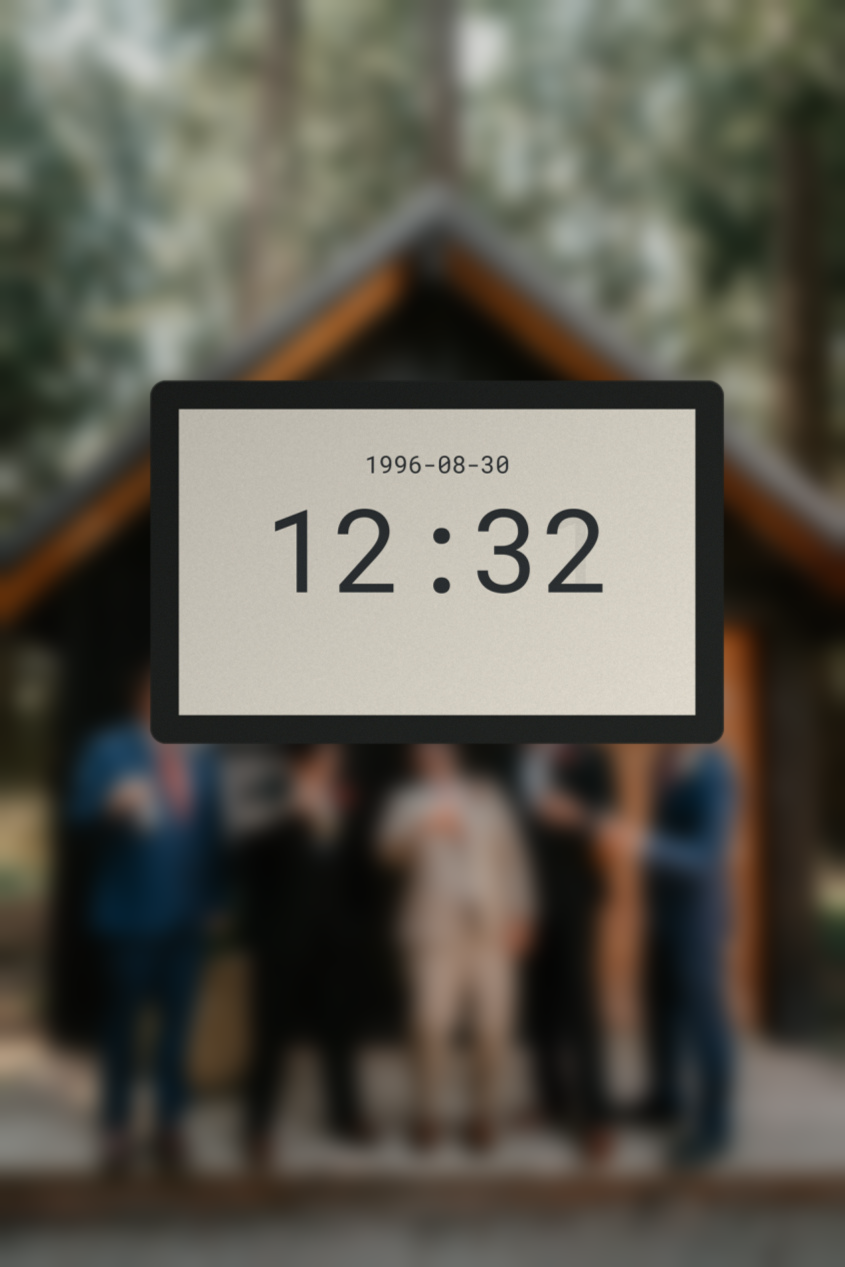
h=12 m=32
